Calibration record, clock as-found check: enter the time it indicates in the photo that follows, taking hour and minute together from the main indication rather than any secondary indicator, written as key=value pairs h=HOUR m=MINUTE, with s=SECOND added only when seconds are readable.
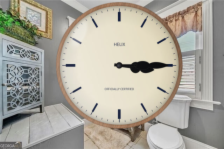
h=3 m=15
